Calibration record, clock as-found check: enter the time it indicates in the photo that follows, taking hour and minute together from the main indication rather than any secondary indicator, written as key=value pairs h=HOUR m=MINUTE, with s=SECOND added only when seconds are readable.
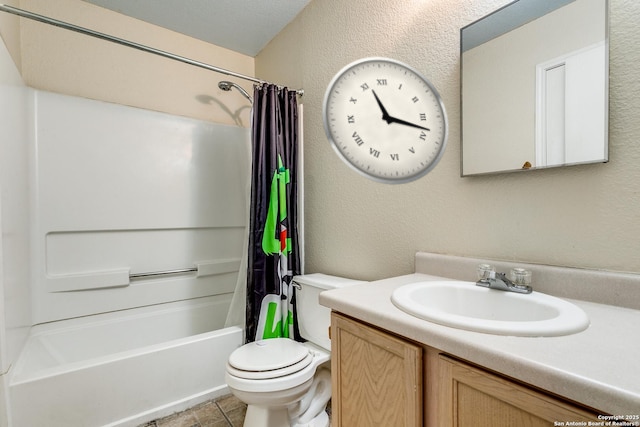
h=11 m=18
